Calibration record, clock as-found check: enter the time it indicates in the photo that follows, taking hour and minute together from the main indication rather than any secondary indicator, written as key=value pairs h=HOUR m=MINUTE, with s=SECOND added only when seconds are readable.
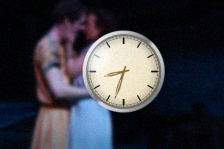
h=8 m=33
